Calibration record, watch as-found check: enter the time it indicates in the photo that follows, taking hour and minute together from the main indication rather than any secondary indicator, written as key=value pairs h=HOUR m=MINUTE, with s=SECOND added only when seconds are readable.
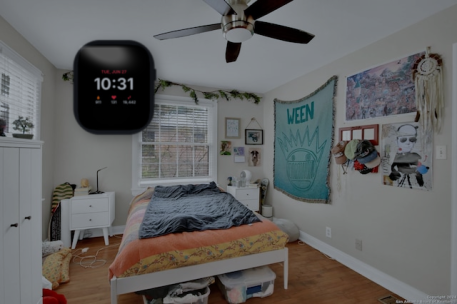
h=10 m=31
